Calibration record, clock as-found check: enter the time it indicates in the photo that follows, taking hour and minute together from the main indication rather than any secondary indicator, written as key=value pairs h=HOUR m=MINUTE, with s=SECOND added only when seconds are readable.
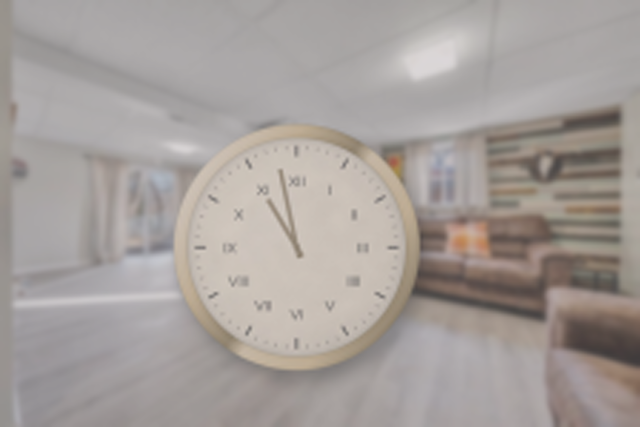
h=10 m=58
